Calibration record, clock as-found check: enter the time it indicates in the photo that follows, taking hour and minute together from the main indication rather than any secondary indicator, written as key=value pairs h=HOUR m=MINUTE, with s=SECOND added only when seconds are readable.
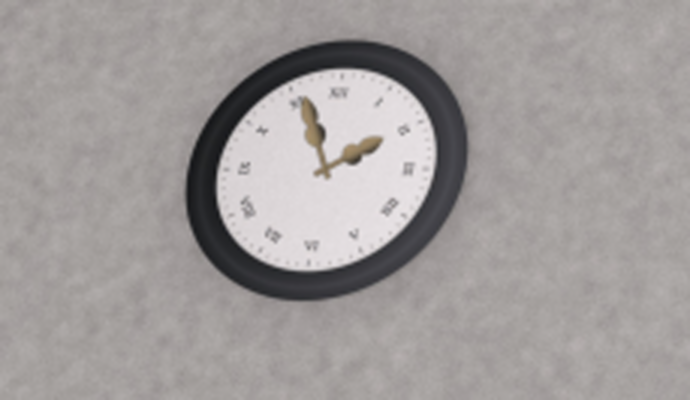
h=1 m=56
